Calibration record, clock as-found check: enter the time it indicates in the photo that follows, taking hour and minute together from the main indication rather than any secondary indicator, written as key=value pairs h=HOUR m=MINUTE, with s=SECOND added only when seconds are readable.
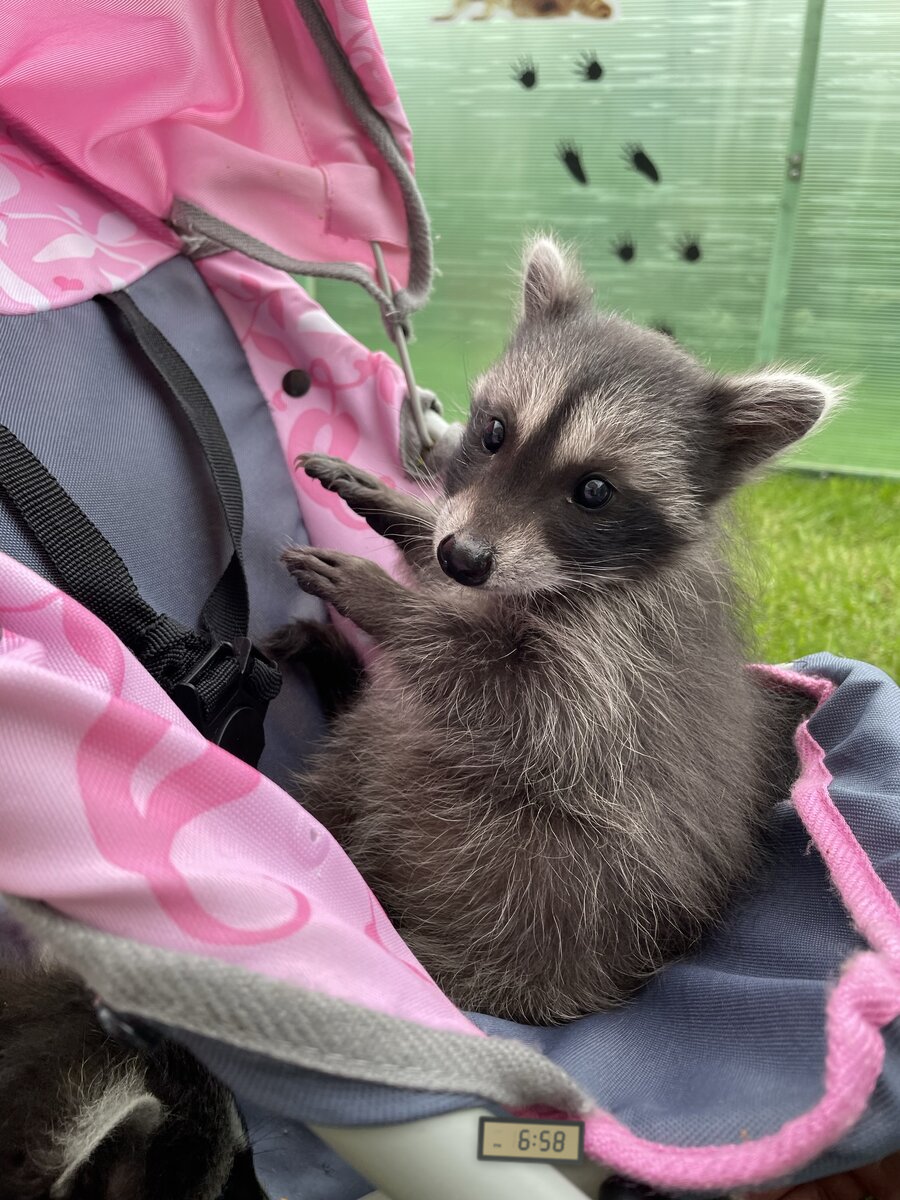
h=6 m=58
